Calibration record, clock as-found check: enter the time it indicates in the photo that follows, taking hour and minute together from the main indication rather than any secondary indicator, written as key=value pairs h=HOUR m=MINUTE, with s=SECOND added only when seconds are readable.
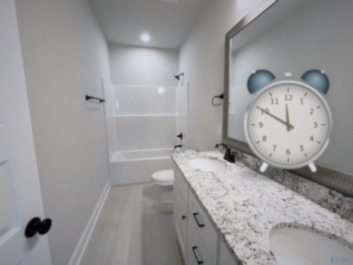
h=11 m=50
